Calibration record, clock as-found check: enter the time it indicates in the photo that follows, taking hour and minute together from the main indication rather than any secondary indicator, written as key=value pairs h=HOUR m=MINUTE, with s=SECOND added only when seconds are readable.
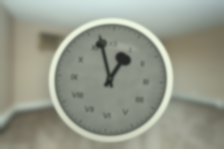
h=12 m=57
